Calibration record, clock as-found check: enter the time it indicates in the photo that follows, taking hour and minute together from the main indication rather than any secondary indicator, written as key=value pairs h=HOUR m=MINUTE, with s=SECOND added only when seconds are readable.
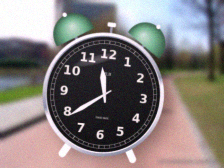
h=11 m=39
